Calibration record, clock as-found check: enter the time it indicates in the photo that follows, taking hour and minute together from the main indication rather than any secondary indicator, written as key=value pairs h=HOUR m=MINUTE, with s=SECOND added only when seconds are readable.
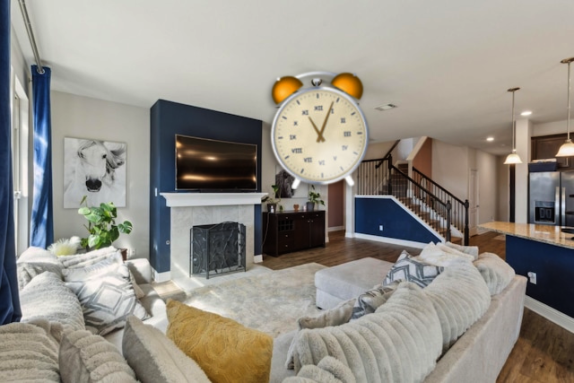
h=11 m=4
